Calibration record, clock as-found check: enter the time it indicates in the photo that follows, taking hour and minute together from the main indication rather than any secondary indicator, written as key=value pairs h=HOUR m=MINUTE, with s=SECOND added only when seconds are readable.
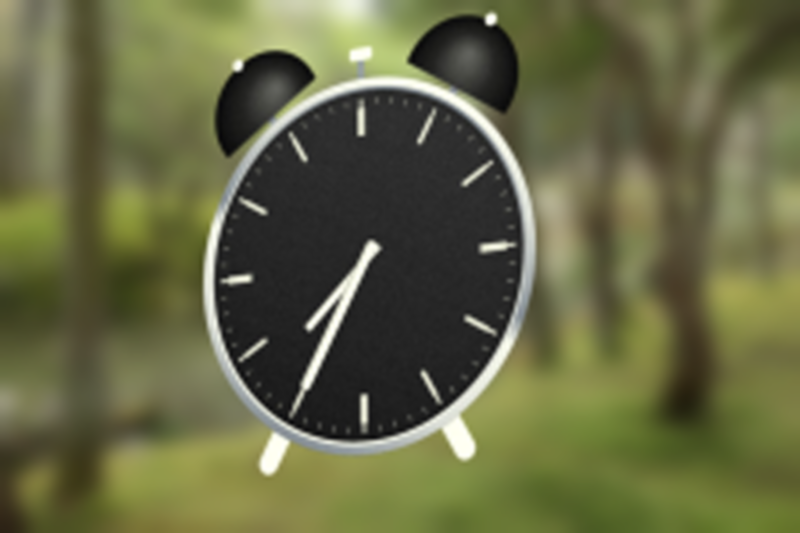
h=7 m=35
